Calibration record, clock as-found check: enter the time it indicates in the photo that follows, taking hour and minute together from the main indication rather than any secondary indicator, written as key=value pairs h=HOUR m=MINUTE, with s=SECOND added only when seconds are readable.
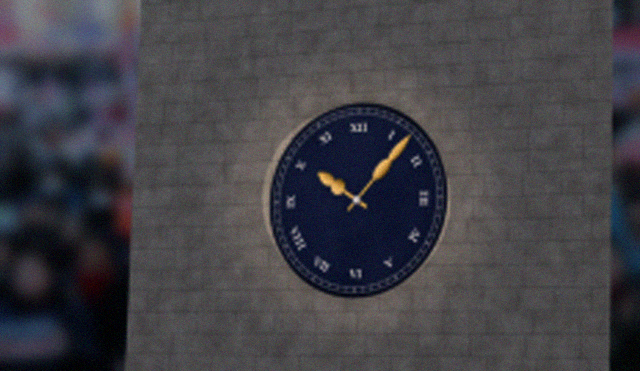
h=10 m=7
